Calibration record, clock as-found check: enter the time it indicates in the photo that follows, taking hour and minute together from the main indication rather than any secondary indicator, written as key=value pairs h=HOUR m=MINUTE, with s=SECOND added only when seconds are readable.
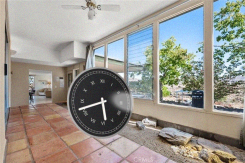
h=5 m=42
